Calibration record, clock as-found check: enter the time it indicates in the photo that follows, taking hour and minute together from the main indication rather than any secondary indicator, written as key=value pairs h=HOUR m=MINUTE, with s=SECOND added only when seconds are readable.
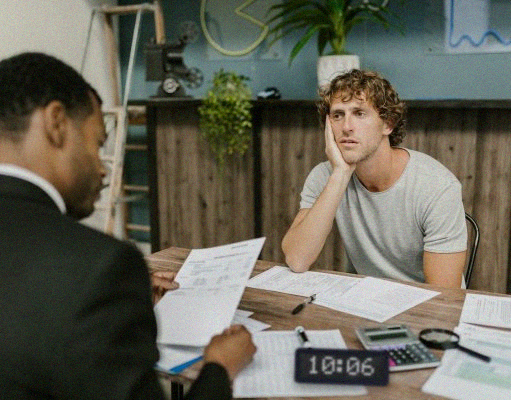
h=10 m=6
